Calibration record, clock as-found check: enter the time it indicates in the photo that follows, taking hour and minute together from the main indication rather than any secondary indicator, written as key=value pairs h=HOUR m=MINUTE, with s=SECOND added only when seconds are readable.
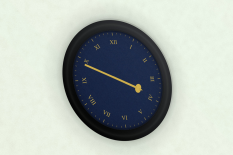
h=3 m=49
